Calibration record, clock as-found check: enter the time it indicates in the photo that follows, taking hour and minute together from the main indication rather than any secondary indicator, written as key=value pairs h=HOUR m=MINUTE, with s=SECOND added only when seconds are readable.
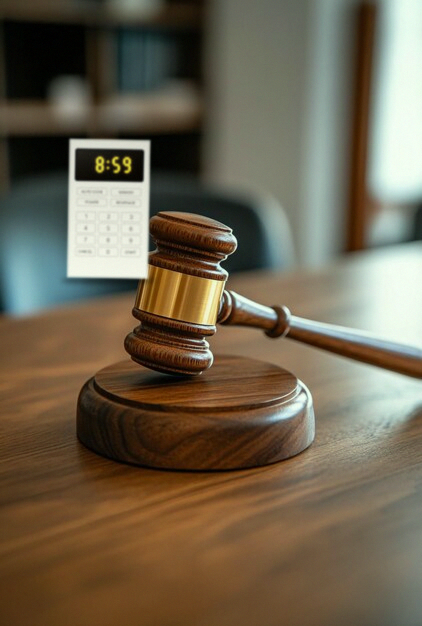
h=8 m=59
